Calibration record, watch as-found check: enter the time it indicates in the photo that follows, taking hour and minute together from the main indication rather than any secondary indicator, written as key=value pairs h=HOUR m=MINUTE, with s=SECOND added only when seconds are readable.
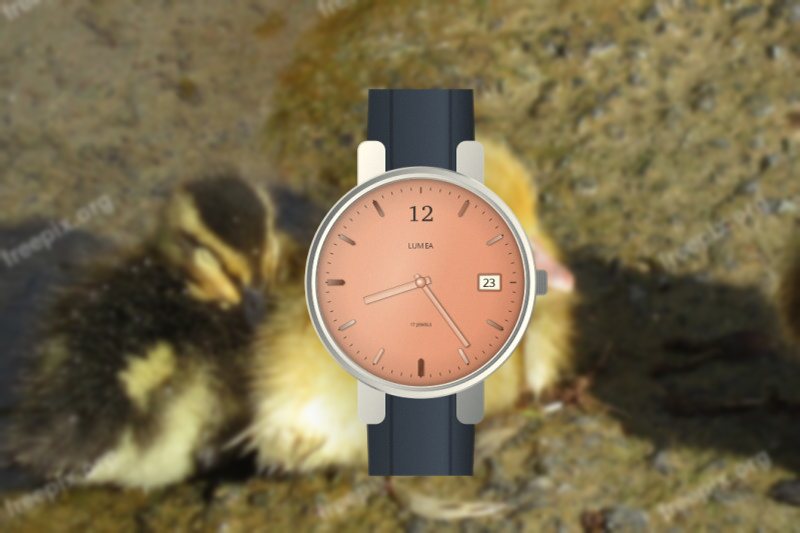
h=8 m=24
